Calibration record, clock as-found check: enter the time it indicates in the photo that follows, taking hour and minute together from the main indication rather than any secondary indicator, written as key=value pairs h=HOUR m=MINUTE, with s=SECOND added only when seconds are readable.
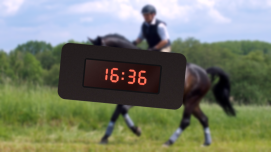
h=16 m=36
